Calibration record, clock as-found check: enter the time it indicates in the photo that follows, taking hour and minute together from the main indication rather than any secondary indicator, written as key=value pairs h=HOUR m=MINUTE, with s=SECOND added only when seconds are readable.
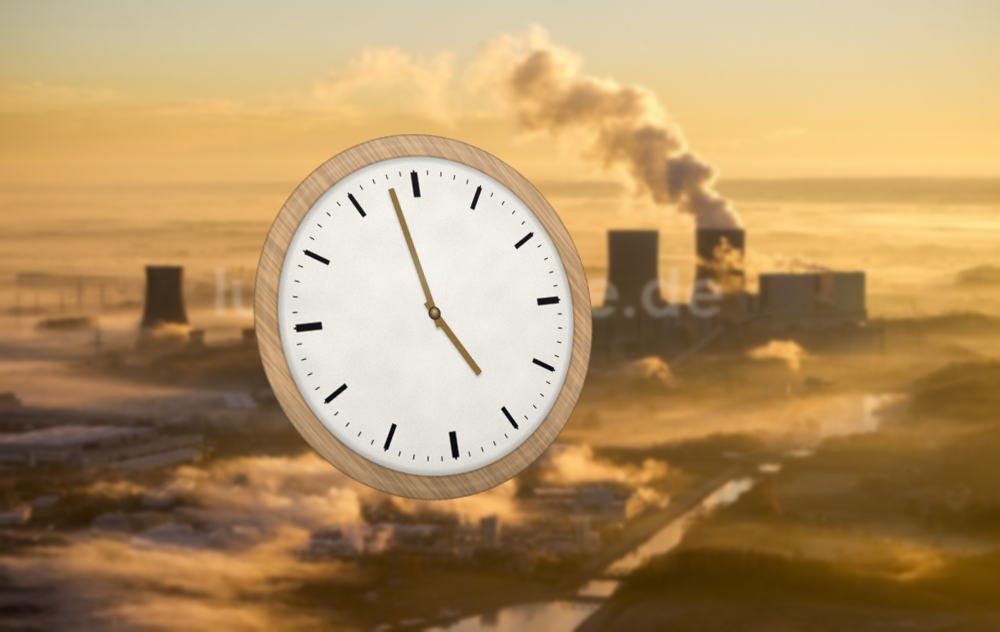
h=4 m=58
